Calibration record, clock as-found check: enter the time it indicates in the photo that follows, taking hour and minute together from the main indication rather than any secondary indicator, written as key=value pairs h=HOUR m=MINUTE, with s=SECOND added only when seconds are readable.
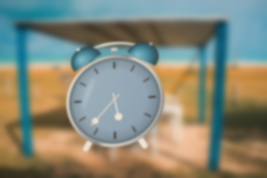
h=5 m=37
